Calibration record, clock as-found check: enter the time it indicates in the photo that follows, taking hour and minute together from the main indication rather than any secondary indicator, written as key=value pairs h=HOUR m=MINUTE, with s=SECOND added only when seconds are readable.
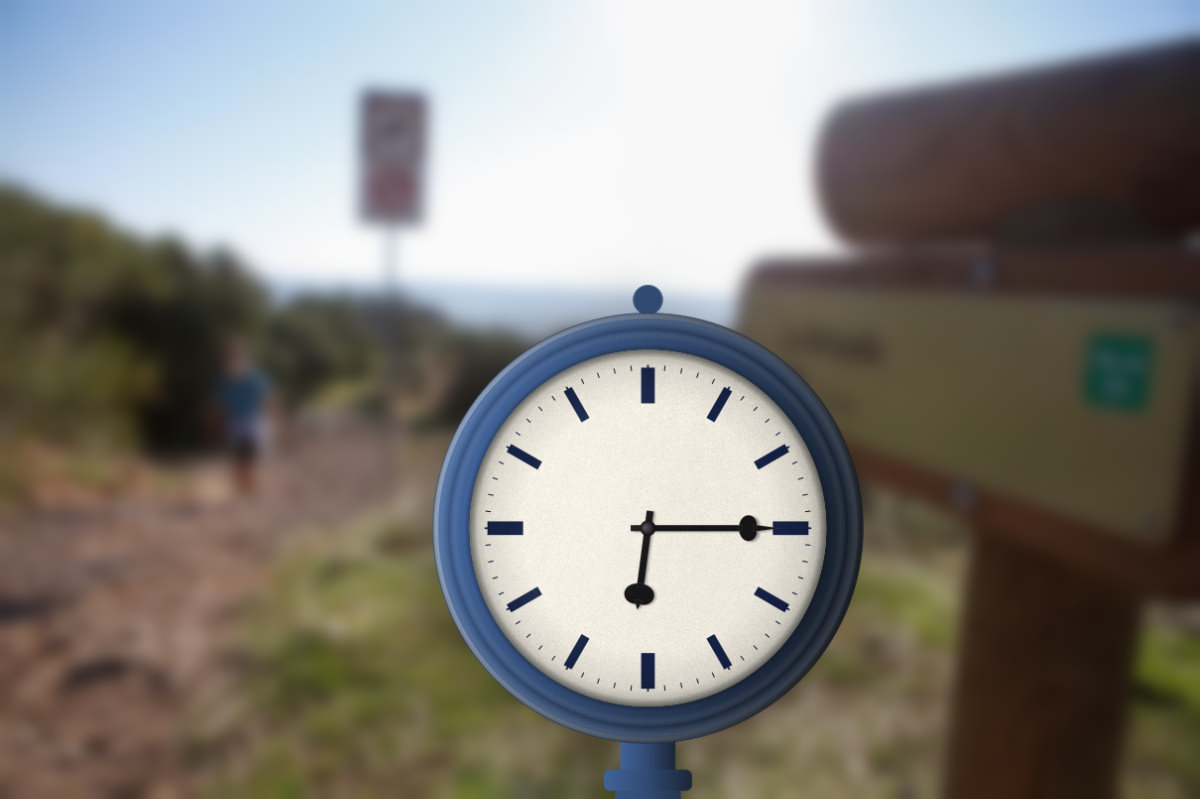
h=6 m=15
